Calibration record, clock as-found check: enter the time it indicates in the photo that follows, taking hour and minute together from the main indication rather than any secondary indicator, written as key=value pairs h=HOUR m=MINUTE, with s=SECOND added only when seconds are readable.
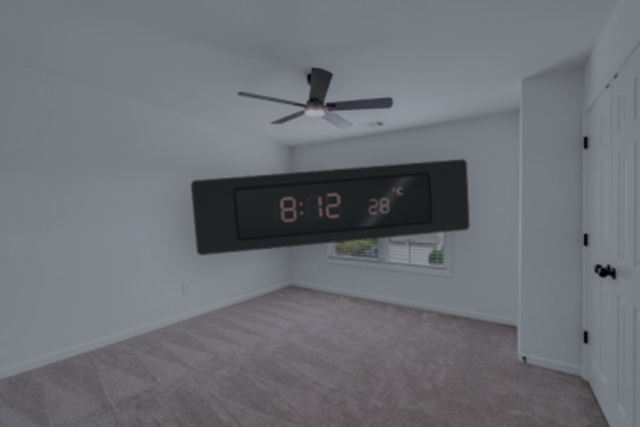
h=8 m=12
